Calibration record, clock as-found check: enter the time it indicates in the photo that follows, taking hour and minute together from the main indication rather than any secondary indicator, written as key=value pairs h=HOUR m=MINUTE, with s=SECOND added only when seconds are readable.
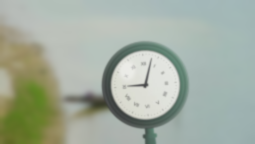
h=9 m=3
